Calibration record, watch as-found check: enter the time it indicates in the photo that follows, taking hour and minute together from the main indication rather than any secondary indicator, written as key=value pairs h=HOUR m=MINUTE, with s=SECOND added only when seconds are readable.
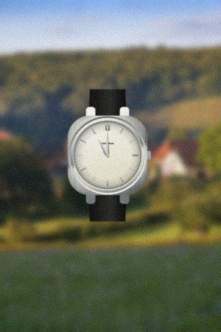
h=11 m=0
